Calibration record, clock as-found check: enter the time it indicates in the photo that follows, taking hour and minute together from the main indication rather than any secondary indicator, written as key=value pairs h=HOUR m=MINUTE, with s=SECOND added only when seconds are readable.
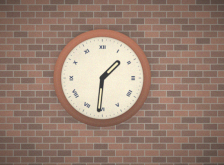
h=1 m=31
